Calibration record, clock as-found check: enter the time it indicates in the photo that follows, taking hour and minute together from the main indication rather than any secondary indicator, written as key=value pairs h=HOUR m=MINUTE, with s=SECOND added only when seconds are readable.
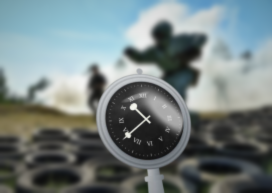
h=10 m=39
